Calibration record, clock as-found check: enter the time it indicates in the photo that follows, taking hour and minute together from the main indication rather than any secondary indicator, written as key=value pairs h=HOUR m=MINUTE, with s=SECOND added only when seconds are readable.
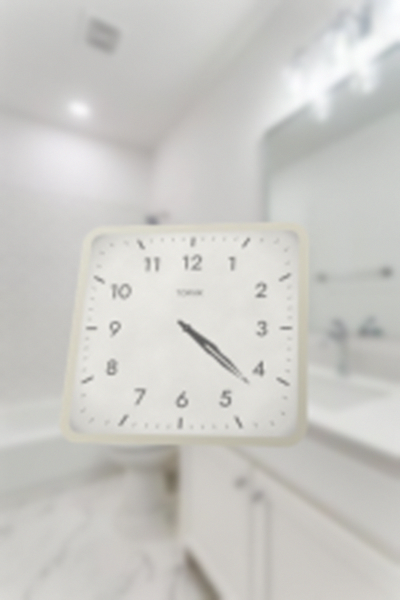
h=4 m=22
